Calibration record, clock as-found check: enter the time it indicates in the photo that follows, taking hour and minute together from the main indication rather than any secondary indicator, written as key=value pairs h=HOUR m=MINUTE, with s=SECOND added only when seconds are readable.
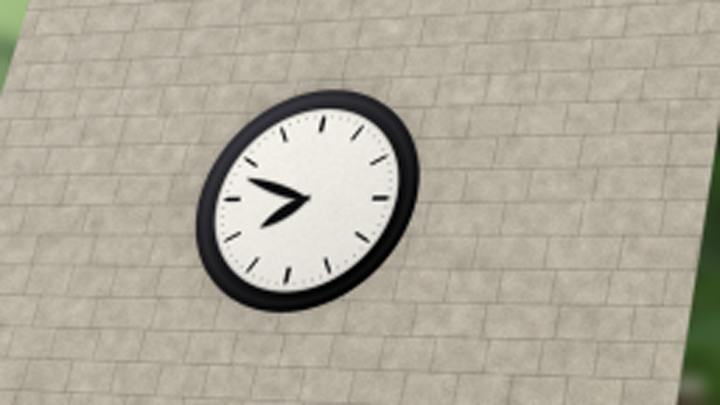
h=7 m=48
